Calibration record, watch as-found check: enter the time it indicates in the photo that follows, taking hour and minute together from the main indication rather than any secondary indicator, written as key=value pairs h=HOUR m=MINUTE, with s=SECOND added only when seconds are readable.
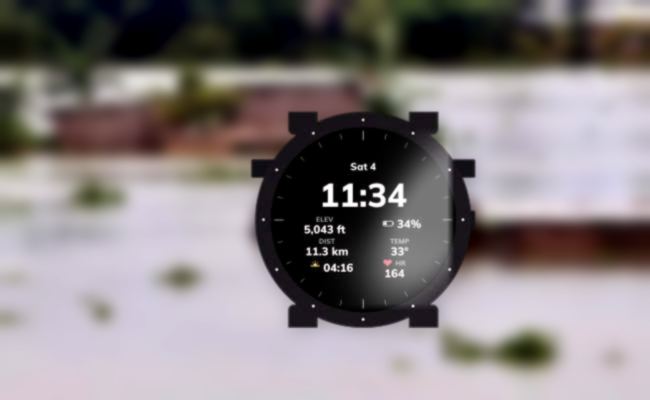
h=11 m=34
